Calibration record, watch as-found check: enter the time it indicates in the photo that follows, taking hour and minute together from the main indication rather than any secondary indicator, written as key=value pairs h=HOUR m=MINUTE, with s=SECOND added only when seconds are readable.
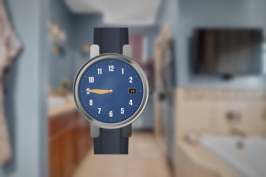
h=8 m=45
